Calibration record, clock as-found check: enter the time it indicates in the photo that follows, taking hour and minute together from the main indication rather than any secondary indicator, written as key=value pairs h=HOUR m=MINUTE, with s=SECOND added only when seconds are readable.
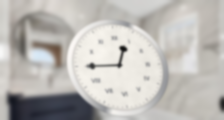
h=12 m=45
